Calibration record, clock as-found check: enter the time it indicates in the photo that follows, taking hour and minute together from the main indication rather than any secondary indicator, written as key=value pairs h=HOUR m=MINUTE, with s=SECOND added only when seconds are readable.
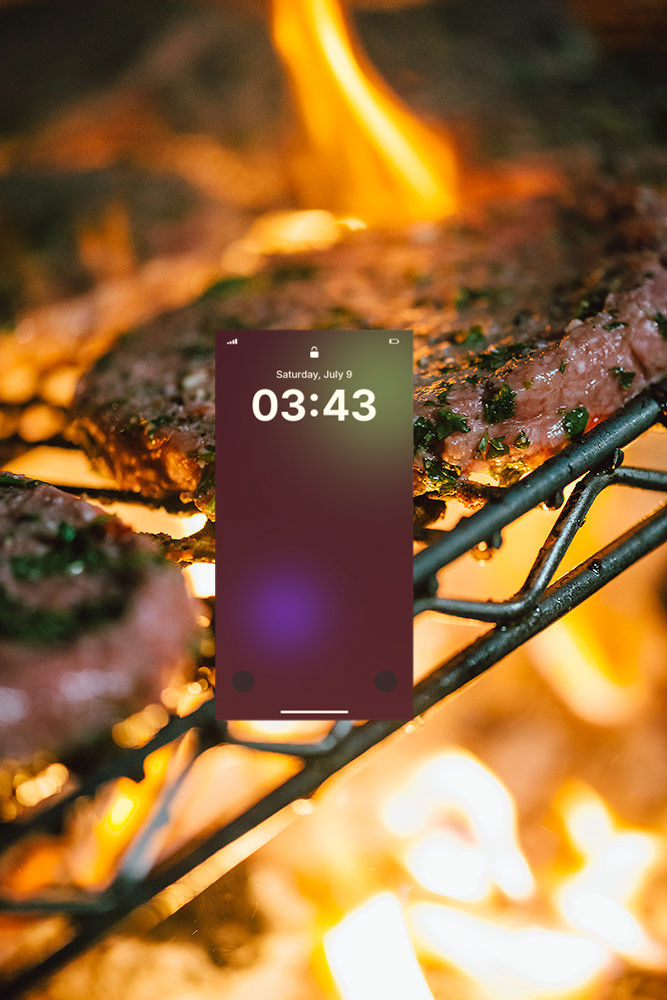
h=3 m=43
